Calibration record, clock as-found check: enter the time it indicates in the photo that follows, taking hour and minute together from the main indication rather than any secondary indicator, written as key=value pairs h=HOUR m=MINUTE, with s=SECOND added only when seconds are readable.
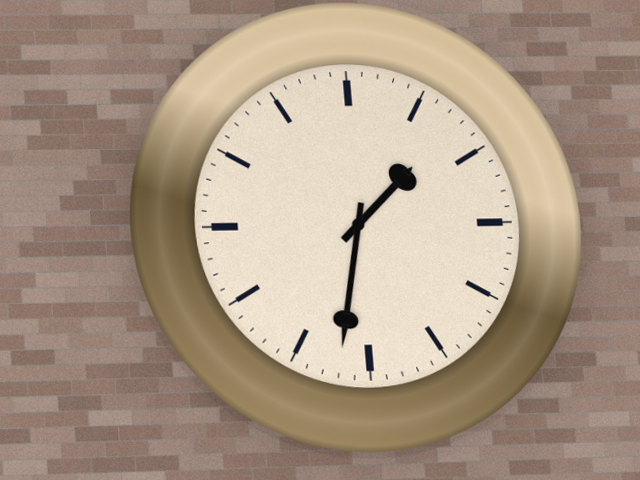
h=1 m=32
